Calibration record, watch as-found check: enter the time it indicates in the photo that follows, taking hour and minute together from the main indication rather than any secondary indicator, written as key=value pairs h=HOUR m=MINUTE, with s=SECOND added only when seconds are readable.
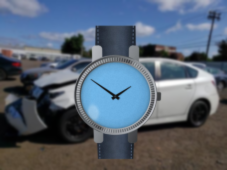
h=1 m=51
